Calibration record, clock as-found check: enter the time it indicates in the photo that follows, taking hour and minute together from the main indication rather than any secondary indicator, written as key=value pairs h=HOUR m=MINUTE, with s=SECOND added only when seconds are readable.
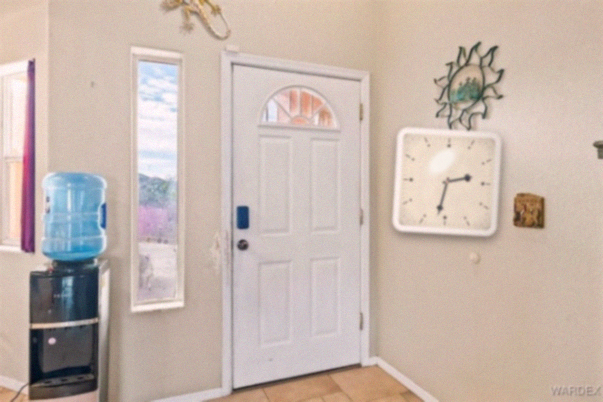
h=2 m=32
